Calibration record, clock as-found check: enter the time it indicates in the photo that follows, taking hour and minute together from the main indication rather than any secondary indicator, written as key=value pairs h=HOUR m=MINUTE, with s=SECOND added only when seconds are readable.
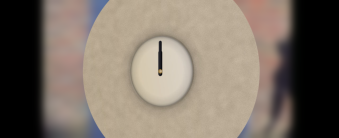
h=12 m=0
